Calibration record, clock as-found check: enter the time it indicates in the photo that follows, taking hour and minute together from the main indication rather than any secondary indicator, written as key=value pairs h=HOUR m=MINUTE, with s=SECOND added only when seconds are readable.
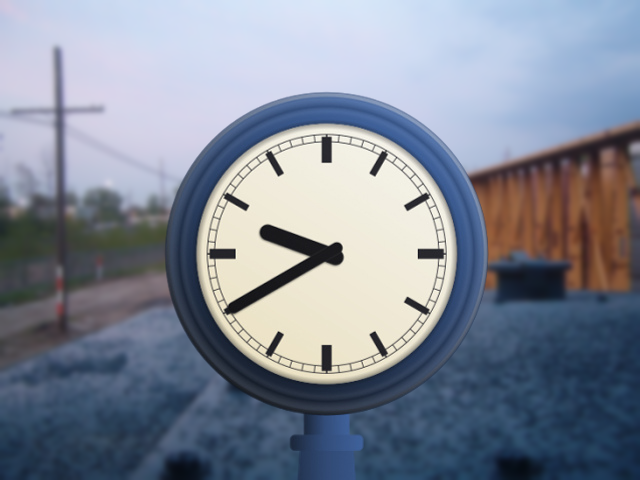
h=9 m=40
